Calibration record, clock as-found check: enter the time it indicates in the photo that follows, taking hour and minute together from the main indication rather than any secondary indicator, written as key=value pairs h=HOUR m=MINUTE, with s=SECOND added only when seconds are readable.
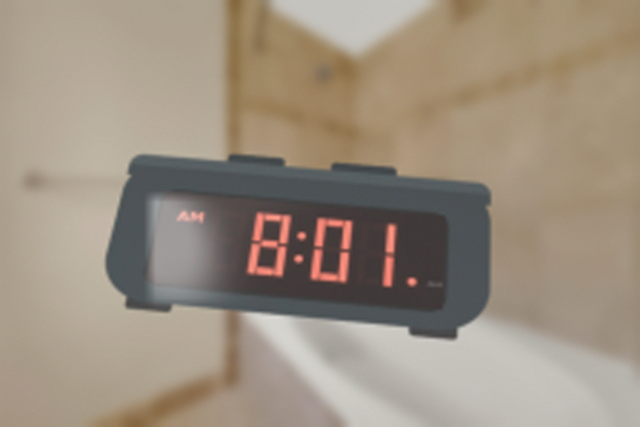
h=8 m=1
